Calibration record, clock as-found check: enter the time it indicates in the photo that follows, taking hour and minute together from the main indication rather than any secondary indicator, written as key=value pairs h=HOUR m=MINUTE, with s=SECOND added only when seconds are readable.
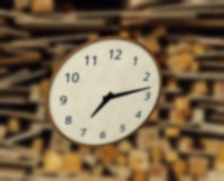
h=7 m=13
